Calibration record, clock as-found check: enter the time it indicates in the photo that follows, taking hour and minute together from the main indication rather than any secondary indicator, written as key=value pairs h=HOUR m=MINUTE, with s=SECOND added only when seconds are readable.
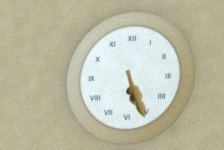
h=5 m=26
